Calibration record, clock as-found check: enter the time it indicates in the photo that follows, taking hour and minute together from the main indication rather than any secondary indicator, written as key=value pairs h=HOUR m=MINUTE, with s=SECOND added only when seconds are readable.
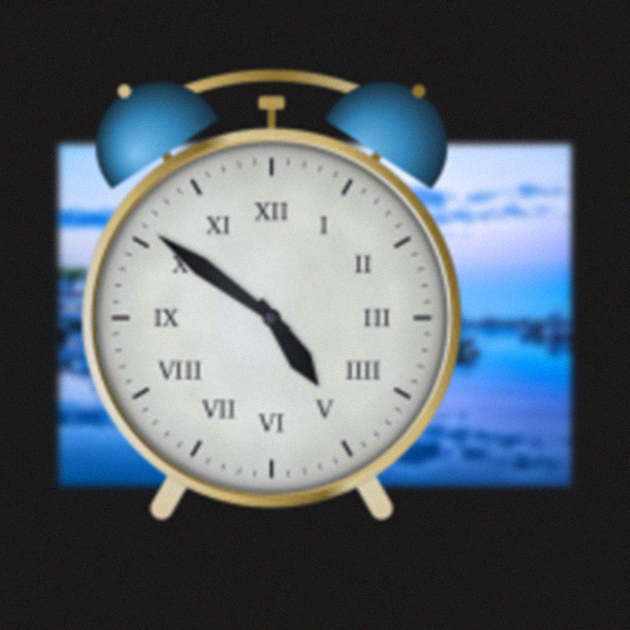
h=4 m=51
